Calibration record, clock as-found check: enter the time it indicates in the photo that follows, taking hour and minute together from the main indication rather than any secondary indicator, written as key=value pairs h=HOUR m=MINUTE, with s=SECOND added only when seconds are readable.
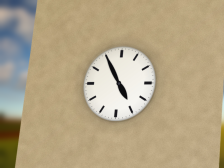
h=4 m=55
